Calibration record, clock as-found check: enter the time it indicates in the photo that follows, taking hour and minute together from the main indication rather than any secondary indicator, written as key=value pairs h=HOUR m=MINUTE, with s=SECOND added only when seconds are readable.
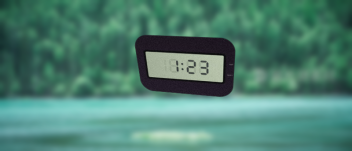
h=1 m=23
